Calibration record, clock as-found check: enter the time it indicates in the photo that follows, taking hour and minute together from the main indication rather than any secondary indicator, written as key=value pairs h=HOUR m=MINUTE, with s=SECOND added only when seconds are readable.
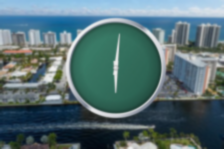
h=6 m=1
